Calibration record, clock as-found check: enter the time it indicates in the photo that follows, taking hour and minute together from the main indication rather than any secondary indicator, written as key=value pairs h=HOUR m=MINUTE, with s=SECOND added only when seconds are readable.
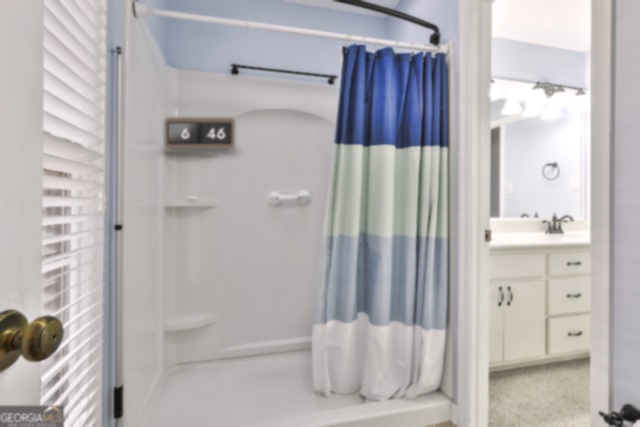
h=6 m=46
